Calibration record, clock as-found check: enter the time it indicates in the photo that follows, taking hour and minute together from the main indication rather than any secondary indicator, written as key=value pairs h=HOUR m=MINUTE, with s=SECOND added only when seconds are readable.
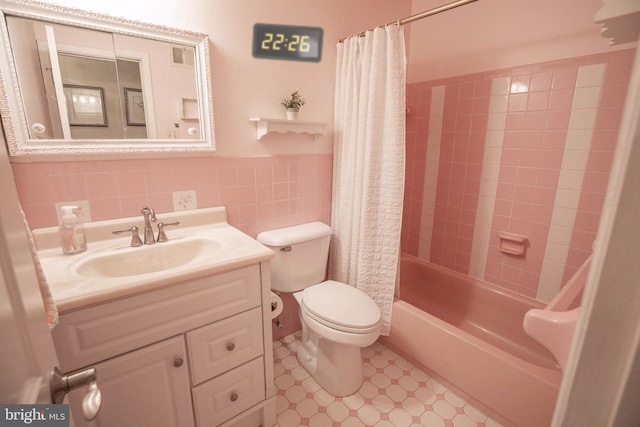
h=22 m=26
